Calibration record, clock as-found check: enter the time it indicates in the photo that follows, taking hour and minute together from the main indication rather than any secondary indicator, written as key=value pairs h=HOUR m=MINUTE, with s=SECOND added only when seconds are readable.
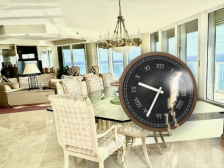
h=9 m=34
